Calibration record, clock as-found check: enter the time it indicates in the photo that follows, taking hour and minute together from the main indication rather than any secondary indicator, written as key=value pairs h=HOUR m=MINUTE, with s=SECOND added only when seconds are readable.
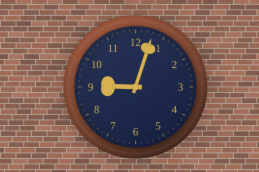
h=9 m=3
